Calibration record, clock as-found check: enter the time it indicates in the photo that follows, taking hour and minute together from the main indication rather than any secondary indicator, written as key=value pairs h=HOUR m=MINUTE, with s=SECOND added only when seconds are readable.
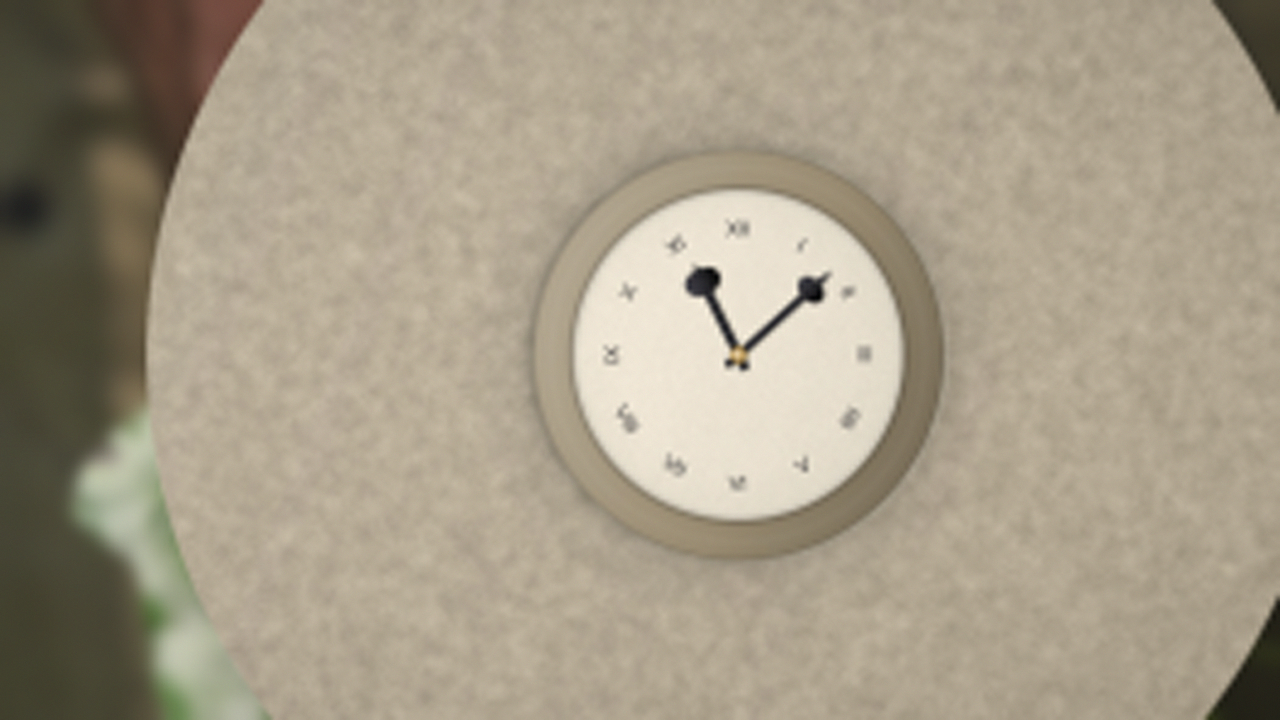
h=11 m=8
